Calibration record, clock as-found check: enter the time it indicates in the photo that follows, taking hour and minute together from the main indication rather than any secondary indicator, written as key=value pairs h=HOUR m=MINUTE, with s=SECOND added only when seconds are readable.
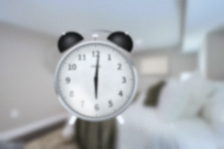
h=6 m=1
